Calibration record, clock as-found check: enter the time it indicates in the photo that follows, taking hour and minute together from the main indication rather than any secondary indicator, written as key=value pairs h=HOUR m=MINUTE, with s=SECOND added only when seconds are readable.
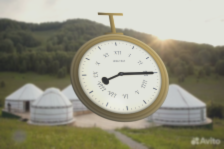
h=8 m=15
